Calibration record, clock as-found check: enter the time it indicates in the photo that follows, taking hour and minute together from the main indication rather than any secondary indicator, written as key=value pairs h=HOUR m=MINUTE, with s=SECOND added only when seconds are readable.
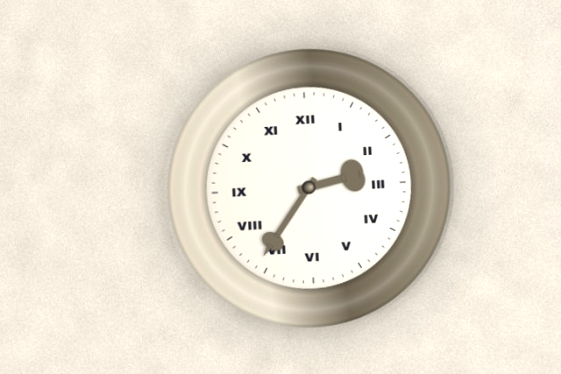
h=2 m=36
